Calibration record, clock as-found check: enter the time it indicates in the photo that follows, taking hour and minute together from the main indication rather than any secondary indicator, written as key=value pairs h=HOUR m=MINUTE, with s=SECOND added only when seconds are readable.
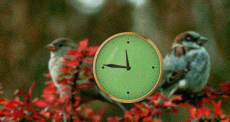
h=11 m=46
